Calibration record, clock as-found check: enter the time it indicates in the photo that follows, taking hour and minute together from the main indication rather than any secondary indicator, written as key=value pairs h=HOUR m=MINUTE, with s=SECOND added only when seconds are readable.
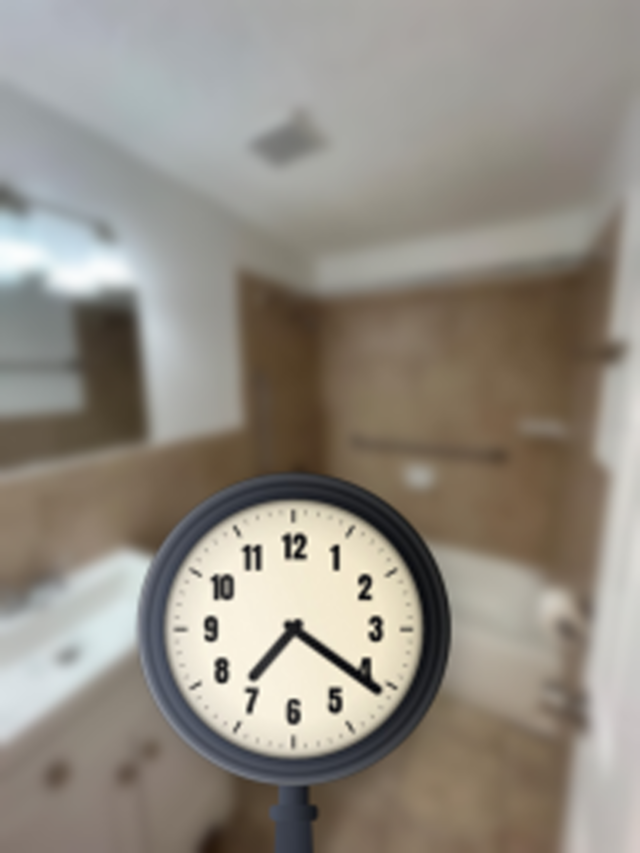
h=7 m=21
